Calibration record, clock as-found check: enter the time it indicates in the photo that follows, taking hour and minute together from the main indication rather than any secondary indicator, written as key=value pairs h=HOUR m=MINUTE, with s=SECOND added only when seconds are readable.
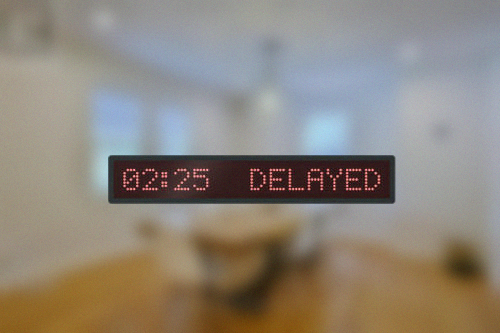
h=2 m=25
